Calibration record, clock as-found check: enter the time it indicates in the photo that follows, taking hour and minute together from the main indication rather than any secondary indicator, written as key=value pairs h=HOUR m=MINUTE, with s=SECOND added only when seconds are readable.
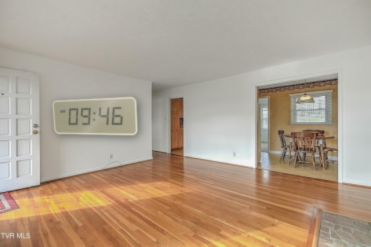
h=9 m=46
